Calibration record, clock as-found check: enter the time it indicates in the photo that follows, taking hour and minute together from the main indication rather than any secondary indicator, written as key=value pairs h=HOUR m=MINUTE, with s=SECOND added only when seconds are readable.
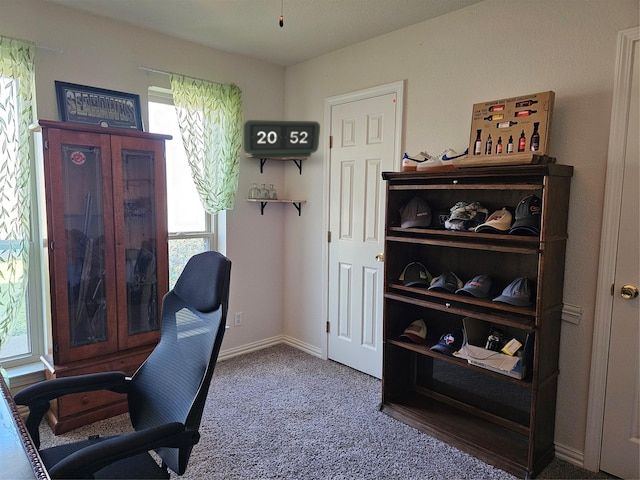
h=20 m=52
